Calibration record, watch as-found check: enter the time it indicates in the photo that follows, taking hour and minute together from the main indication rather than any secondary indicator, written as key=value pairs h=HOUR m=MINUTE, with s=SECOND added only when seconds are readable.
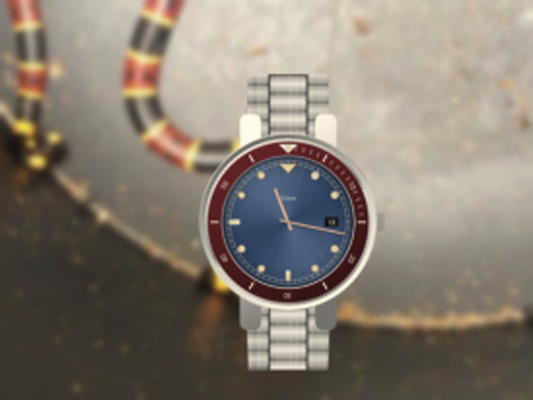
h=11 m=17
